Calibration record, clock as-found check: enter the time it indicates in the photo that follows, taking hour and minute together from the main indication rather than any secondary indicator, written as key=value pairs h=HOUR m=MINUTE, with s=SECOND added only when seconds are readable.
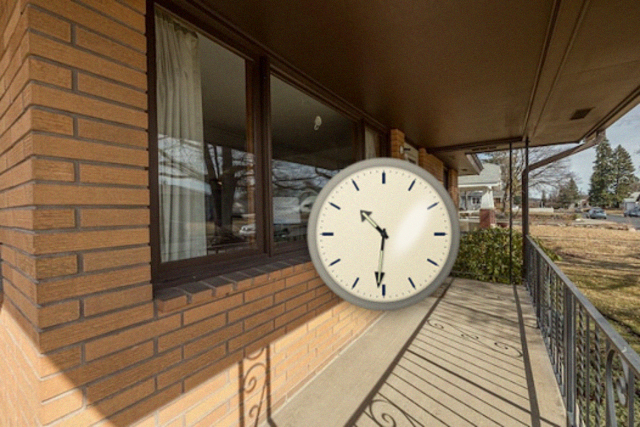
h=10 m=31
